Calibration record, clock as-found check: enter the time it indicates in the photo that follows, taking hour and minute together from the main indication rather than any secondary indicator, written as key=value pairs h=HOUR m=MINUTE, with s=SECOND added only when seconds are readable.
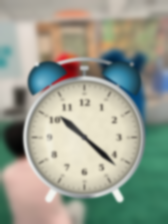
h=10 m=22
